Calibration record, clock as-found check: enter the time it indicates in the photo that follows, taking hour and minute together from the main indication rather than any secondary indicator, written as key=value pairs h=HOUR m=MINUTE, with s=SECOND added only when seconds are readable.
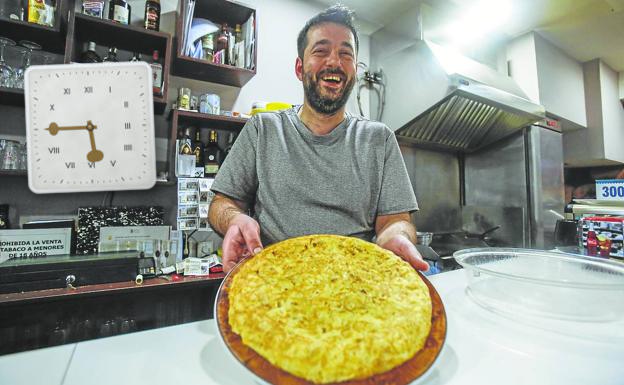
h=5 m=45
